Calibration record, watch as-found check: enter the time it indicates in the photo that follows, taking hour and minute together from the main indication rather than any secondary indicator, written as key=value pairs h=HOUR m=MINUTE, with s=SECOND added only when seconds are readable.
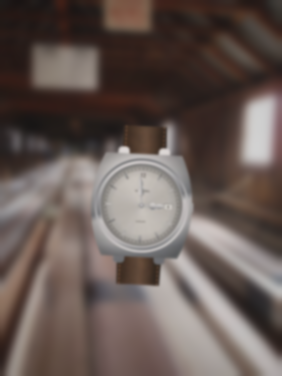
h=2 m=59
